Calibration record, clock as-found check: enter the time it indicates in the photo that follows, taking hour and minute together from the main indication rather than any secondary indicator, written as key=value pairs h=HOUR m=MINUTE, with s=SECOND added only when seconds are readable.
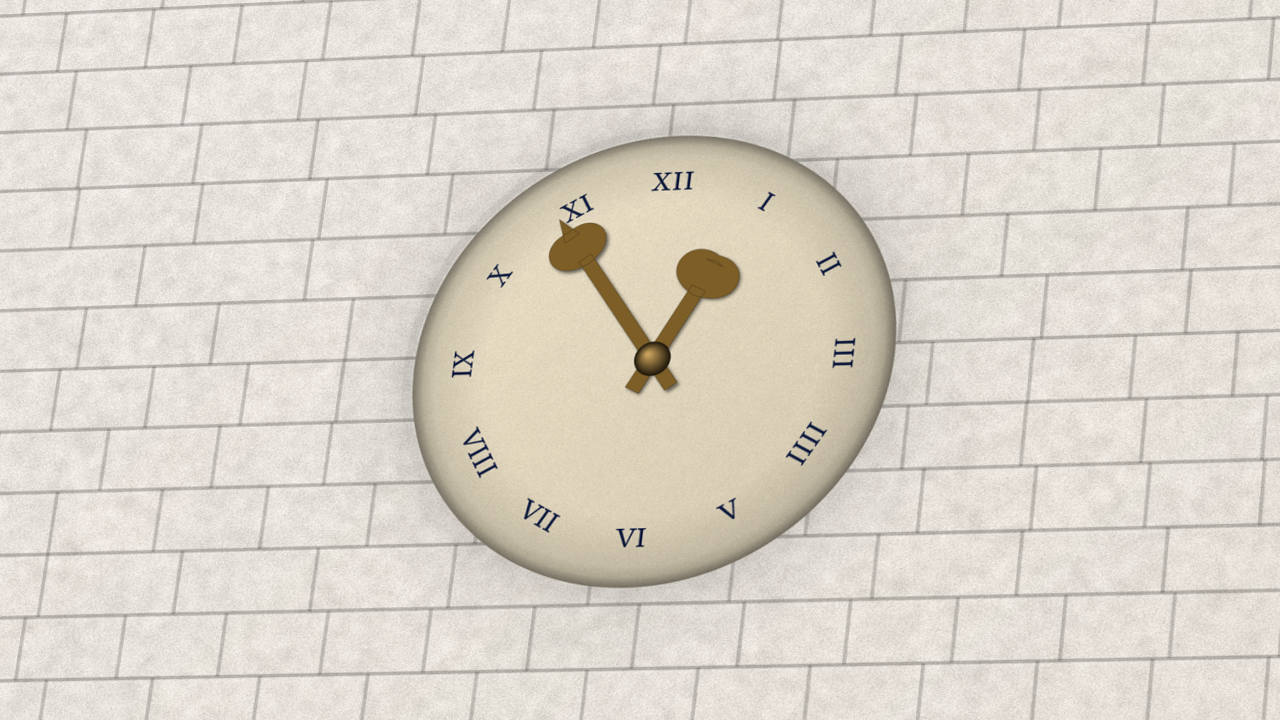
h=12 m=54
